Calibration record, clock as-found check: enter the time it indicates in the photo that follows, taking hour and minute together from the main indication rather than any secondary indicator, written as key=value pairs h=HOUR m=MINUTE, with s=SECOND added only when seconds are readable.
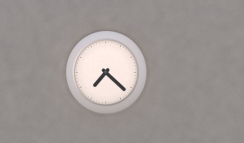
h=7 m=22
